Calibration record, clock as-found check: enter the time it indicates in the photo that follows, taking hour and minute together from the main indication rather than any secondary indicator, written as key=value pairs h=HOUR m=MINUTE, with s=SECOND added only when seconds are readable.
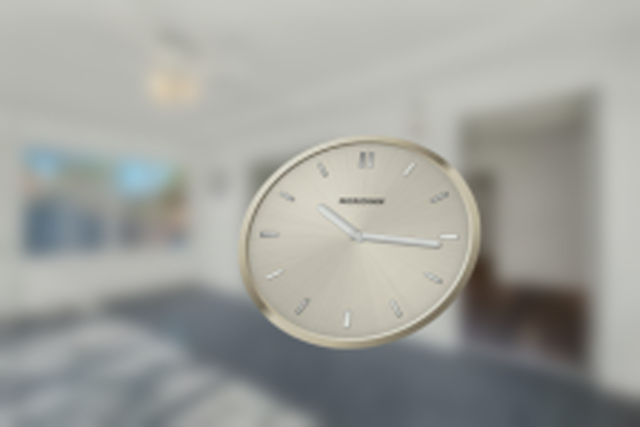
h=10 m=16
